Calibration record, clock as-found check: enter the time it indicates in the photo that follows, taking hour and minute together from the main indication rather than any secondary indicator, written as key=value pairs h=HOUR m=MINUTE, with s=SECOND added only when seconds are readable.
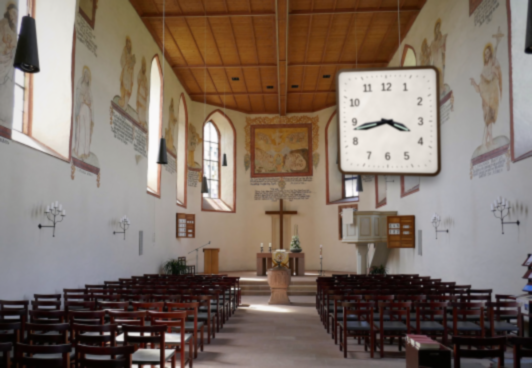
h=3 m=43
